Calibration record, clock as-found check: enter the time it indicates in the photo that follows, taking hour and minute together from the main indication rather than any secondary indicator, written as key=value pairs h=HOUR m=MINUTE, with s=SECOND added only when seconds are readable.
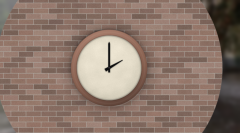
h=2 m=0
